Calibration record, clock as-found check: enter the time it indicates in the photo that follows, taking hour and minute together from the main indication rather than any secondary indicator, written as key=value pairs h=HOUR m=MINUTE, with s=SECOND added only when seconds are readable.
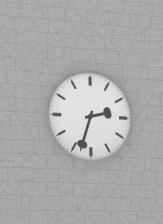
h=2 m=33
